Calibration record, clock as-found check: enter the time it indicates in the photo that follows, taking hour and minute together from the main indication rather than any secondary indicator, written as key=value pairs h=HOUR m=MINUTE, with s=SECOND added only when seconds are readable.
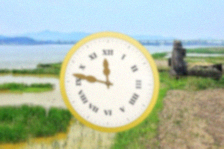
h=11 m=47
